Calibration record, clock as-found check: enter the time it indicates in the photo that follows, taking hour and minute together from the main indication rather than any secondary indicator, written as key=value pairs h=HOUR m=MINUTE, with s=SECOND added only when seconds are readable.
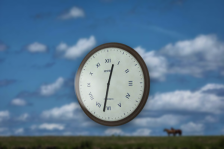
h=12 m=32
